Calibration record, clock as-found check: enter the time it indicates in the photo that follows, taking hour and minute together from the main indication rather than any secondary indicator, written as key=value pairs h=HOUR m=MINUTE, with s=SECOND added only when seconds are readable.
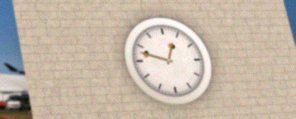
h=12 m=48
